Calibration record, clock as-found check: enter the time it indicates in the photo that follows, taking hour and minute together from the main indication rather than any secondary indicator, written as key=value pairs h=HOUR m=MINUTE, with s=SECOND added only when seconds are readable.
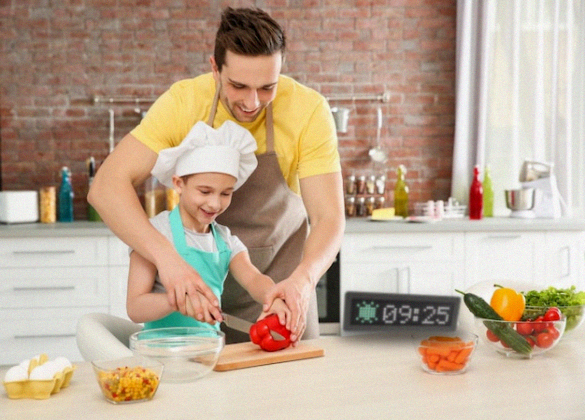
h=9 m=25
